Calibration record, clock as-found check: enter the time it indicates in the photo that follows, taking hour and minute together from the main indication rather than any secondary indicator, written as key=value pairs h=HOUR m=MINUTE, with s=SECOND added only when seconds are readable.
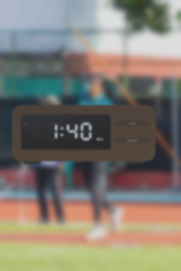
h=1 m=40
